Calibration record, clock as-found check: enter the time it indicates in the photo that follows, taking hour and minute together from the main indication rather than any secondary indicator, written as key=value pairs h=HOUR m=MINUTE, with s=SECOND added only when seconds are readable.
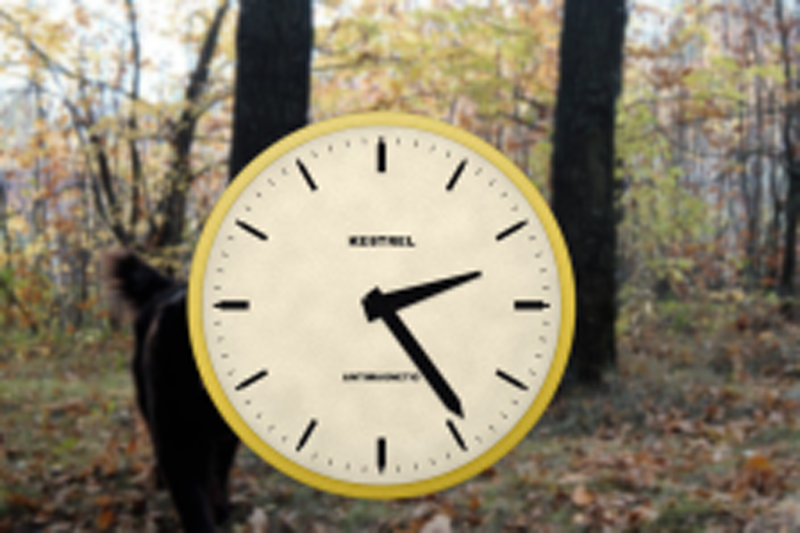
h=2 m=24
